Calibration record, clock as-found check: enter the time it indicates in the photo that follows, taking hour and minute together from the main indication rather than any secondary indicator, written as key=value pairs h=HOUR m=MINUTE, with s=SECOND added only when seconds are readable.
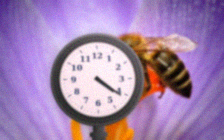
h=4 m=21
